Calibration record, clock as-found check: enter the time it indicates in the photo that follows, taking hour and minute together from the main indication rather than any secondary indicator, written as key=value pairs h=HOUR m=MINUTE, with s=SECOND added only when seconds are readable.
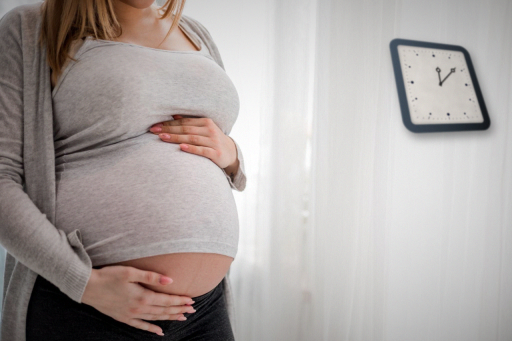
h=12 m=8
